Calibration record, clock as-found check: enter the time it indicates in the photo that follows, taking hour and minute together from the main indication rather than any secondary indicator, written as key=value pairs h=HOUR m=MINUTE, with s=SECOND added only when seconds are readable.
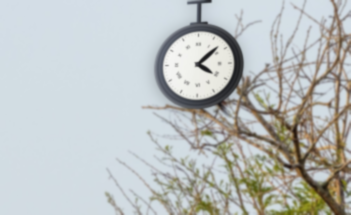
h=4 m=8
